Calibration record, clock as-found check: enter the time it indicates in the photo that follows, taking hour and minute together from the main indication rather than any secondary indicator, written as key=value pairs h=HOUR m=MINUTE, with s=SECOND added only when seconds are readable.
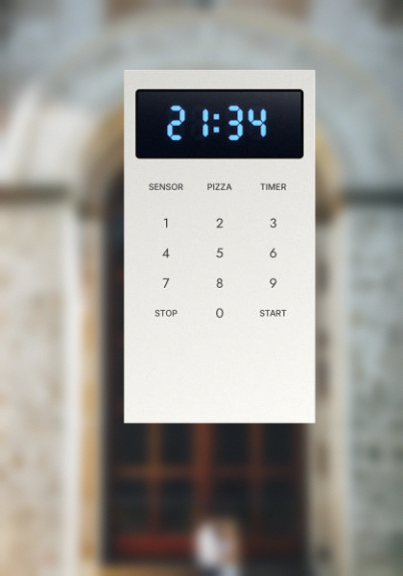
h=21 m=34
